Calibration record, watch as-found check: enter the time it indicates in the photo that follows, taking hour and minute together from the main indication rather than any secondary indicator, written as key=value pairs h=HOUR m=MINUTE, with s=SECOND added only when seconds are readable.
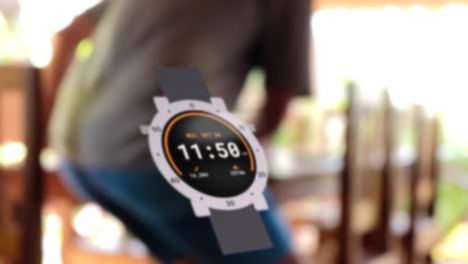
h=11 m=50
